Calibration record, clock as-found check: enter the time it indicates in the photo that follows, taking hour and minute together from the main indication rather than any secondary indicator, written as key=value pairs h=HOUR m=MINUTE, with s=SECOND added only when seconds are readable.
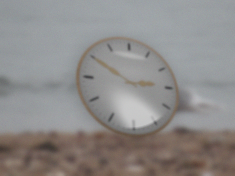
h=2 m=50
